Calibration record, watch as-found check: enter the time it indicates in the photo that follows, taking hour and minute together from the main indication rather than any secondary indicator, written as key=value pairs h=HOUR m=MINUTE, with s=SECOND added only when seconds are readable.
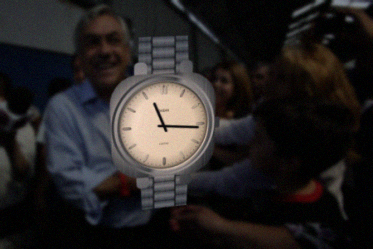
h=11 m=16
